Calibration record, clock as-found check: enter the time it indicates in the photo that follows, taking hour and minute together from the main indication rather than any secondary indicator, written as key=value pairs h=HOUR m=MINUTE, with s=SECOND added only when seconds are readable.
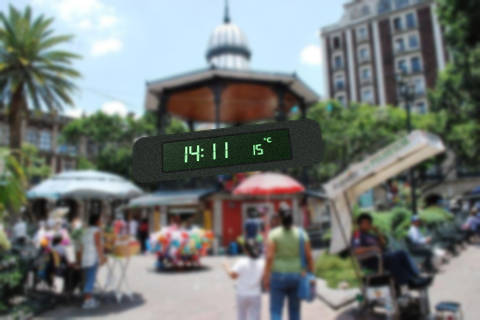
h=14 m=11
